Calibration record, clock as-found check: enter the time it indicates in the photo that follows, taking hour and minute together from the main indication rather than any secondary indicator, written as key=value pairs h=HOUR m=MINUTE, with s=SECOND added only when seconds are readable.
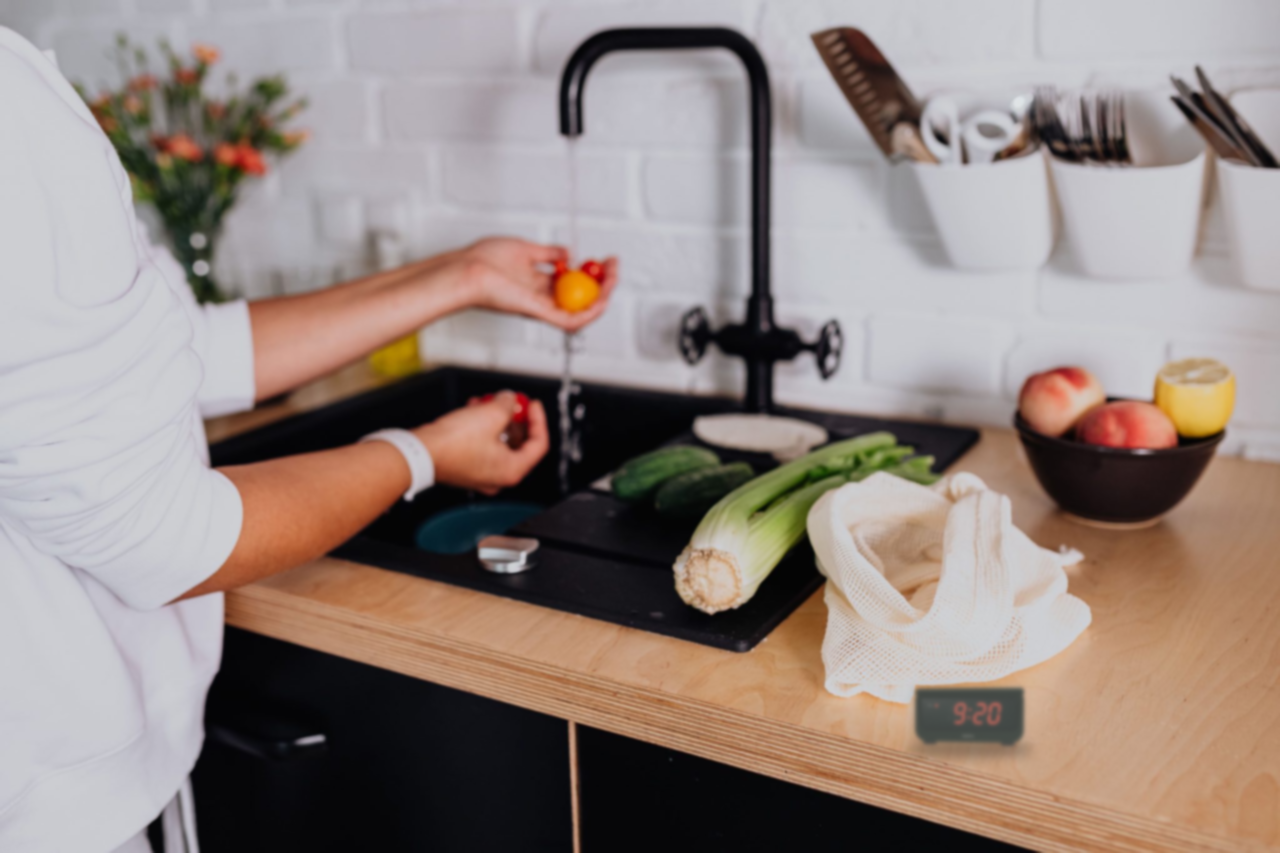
h=9 m=20
